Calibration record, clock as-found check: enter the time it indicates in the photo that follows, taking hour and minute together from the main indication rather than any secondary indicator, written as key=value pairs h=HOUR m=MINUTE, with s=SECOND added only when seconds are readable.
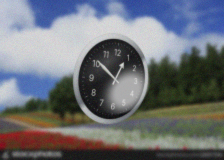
h=12 m=51
